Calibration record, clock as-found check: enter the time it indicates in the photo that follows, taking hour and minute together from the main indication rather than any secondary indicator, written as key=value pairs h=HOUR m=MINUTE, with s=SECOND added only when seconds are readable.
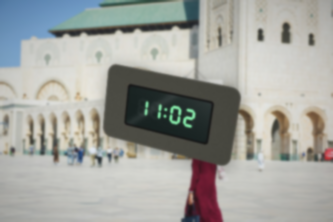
h=11 m=2
